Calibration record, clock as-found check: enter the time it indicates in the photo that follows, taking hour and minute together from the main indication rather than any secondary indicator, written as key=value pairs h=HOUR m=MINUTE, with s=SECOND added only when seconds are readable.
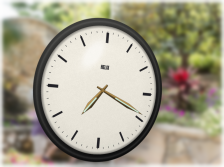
h=7 m=19
